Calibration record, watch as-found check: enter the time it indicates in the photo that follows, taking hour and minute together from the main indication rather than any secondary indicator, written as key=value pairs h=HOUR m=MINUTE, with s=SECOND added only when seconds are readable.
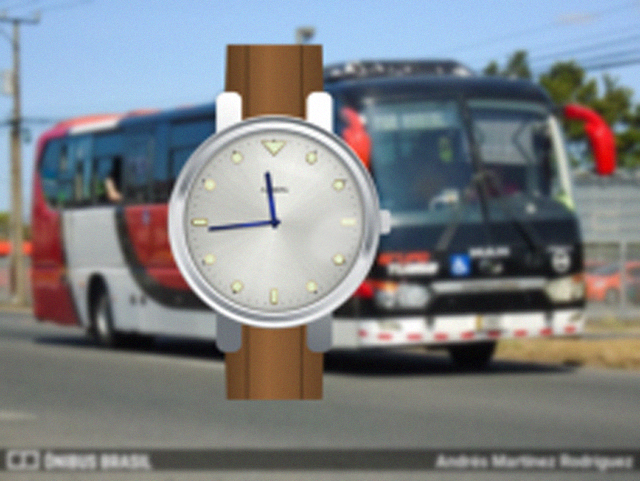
h=11 m=44
